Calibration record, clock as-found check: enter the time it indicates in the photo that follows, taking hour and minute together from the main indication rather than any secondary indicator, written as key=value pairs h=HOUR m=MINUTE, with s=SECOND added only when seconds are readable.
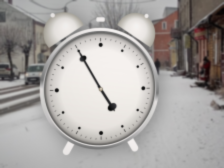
h=4 m=55
